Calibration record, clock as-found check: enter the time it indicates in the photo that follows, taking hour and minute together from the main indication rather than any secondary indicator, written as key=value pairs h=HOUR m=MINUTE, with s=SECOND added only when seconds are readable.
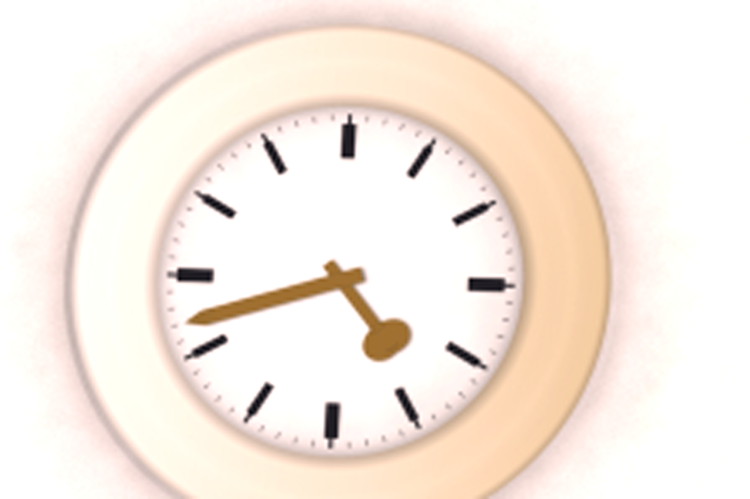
h=4 m=42
